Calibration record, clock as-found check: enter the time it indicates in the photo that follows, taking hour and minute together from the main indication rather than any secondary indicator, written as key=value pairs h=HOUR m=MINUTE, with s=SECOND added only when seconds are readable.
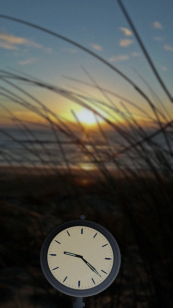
h=9 m=22
